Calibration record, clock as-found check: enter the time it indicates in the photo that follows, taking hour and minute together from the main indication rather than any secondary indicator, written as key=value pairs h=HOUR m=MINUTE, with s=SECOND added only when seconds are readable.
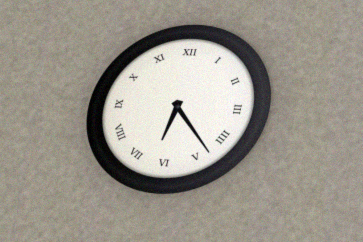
h=6 m=23
